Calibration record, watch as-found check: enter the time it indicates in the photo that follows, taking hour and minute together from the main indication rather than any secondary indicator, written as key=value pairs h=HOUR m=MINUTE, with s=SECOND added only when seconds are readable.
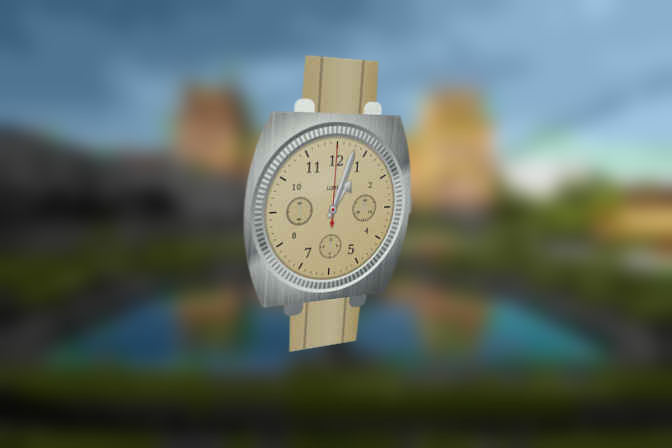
h=1 m=3
